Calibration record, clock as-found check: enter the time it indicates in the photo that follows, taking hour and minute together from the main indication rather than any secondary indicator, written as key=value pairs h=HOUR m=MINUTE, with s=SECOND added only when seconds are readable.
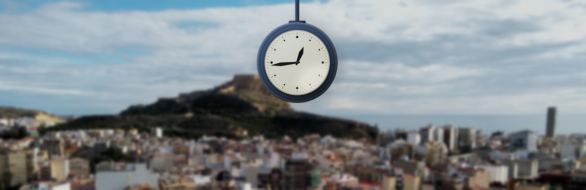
h=12 m=44
